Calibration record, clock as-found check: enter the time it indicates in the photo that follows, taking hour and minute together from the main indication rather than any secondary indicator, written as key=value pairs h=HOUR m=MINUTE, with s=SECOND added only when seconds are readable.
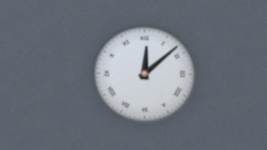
h=12 m=8
